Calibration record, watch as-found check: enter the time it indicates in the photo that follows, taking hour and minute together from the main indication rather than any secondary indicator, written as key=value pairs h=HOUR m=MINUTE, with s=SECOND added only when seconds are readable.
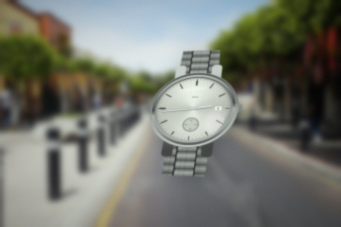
h=2 m=44
